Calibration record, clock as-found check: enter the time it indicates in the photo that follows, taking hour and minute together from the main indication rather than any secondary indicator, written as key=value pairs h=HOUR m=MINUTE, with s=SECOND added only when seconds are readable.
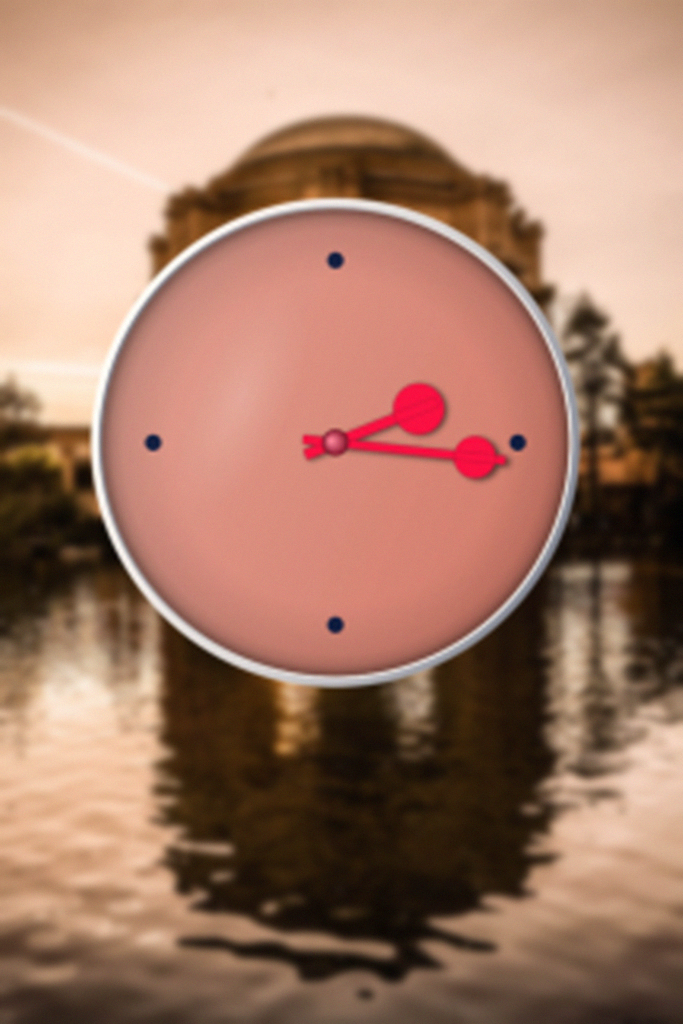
h=2 m=16
